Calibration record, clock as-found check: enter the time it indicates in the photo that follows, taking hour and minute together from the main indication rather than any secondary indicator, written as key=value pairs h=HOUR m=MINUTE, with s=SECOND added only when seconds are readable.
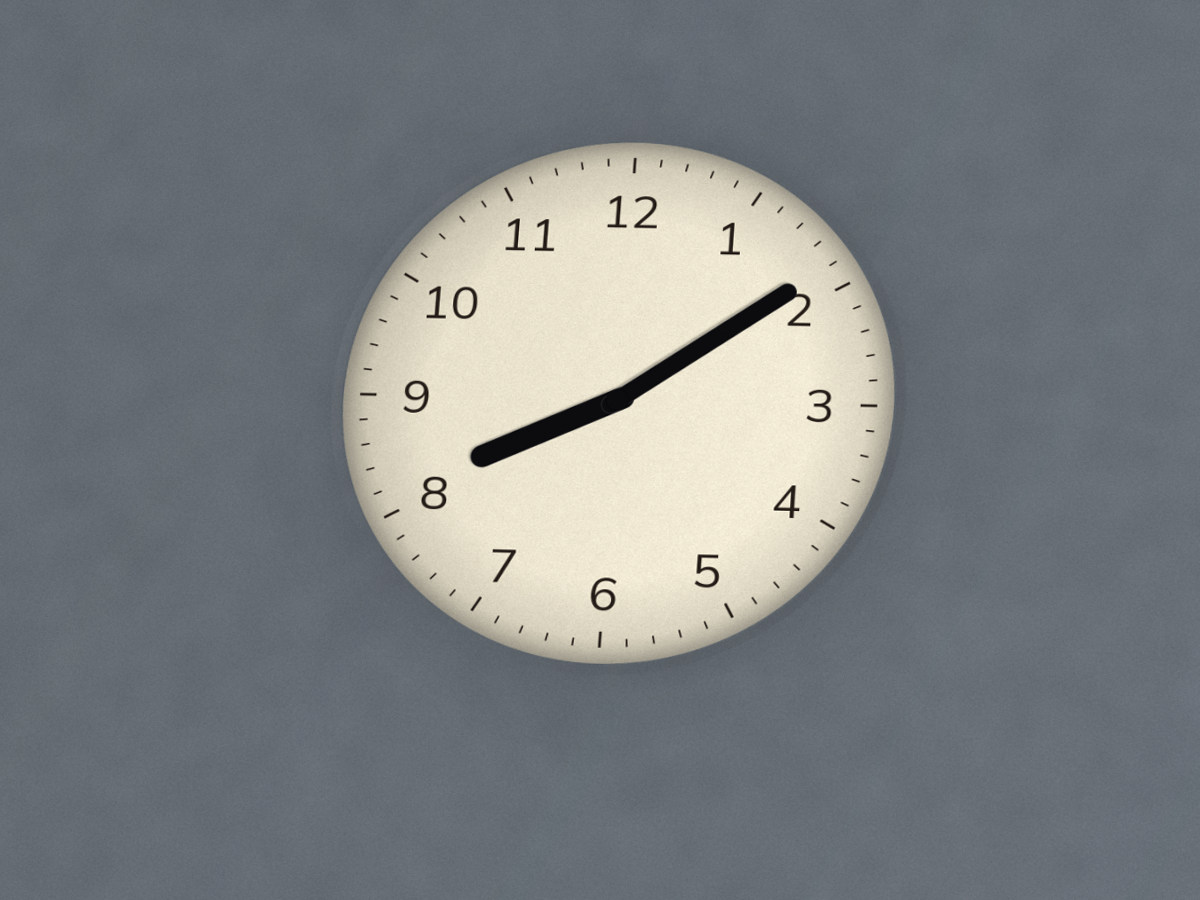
h=8 m=9
